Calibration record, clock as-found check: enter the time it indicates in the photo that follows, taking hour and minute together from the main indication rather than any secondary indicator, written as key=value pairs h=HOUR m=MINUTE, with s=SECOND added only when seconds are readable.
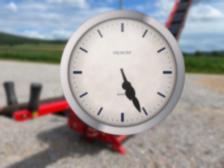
h=5 m=26
